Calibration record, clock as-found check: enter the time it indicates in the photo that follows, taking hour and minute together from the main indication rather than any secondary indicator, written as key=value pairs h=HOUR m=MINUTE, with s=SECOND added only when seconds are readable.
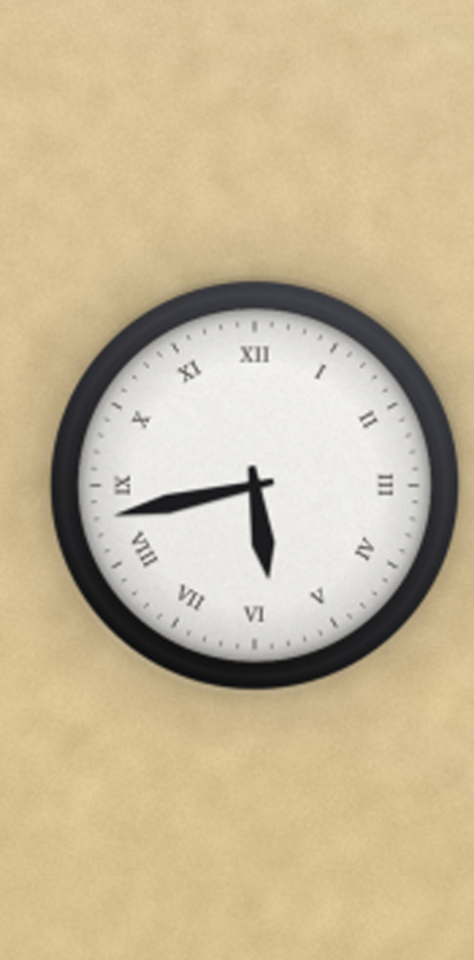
h=5 m=43
